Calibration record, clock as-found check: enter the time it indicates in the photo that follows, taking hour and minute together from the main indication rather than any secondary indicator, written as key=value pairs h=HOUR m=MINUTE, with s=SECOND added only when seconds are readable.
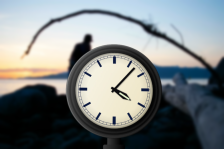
h=4 m=7
